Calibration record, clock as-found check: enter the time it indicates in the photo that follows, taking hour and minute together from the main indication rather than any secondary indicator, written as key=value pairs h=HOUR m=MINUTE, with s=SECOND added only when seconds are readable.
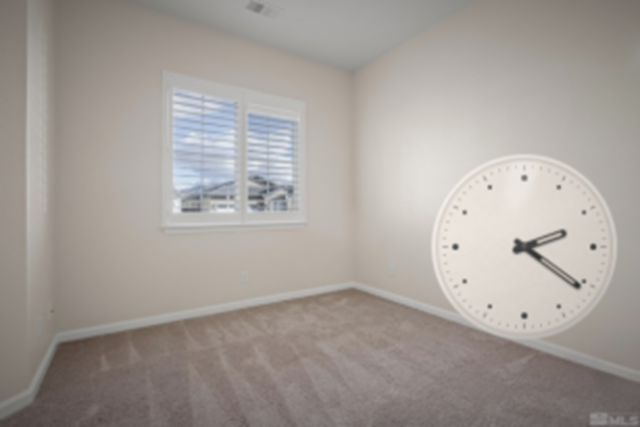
h=2 m=21
